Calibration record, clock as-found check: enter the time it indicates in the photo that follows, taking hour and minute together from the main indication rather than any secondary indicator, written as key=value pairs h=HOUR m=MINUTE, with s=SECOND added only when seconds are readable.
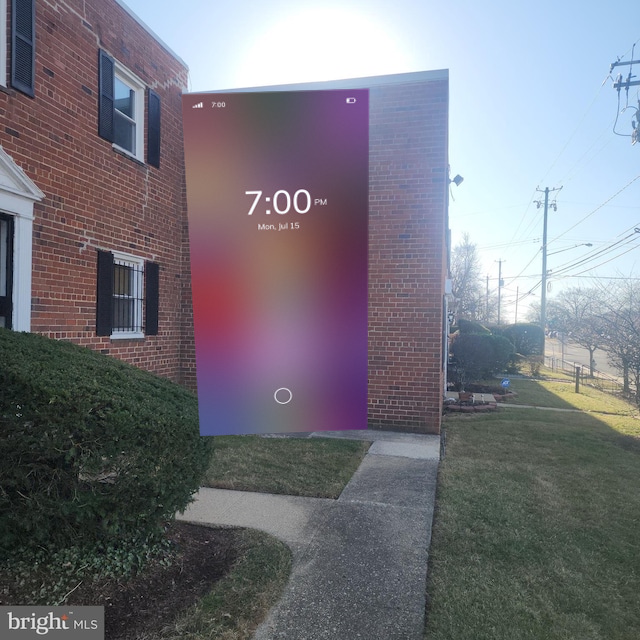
h=7 m=0
